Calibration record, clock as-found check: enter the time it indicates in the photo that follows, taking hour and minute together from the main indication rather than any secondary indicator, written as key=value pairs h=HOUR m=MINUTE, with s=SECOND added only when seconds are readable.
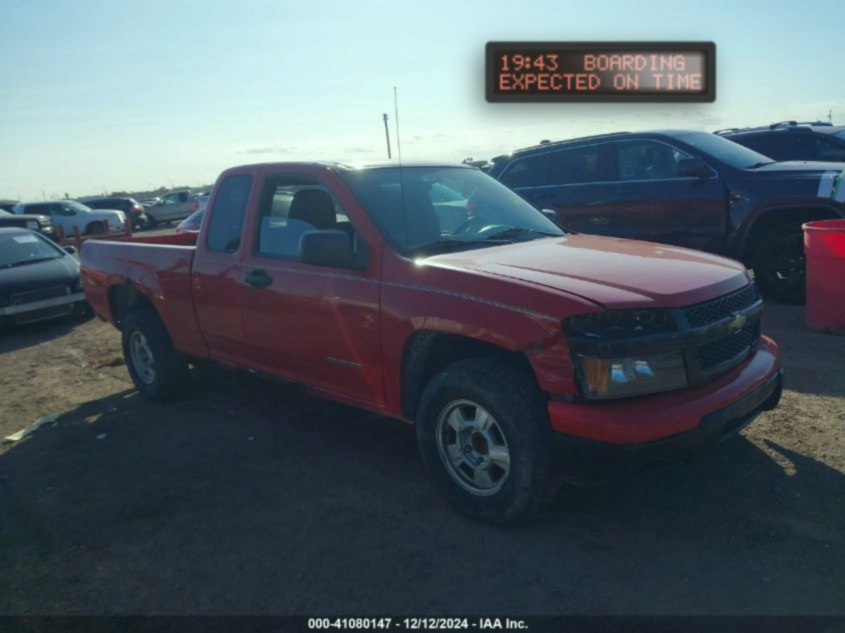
h=19 m=43
